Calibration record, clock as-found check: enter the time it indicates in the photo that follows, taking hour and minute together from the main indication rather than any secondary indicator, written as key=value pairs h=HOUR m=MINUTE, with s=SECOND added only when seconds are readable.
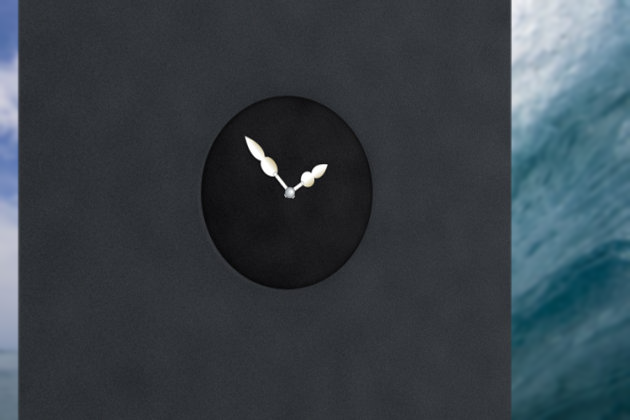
h=1 m=53
